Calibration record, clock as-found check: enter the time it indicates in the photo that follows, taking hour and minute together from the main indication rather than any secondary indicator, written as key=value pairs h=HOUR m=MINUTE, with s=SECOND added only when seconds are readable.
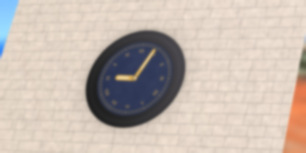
h=9 m=4
